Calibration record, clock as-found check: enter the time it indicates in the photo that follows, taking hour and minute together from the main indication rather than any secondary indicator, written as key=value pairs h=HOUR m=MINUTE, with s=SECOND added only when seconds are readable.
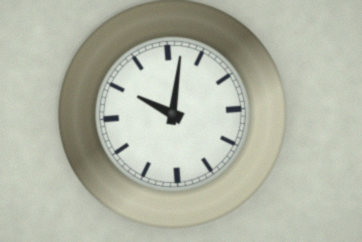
h=10 m=2
